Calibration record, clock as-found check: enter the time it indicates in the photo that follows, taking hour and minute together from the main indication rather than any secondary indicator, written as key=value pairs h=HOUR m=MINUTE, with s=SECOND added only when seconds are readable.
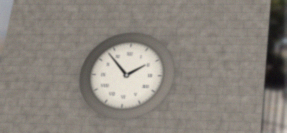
h=1 m=53
